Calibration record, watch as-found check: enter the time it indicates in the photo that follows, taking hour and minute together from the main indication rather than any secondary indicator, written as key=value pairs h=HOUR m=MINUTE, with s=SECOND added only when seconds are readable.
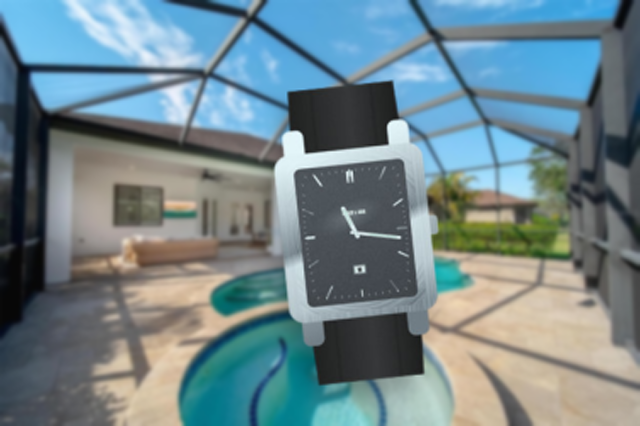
h=11 m=17
